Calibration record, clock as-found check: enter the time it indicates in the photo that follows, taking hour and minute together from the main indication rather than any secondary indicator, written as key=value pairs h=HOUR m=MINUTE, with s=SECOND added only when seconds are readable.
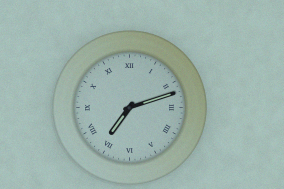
h=7 m=12
